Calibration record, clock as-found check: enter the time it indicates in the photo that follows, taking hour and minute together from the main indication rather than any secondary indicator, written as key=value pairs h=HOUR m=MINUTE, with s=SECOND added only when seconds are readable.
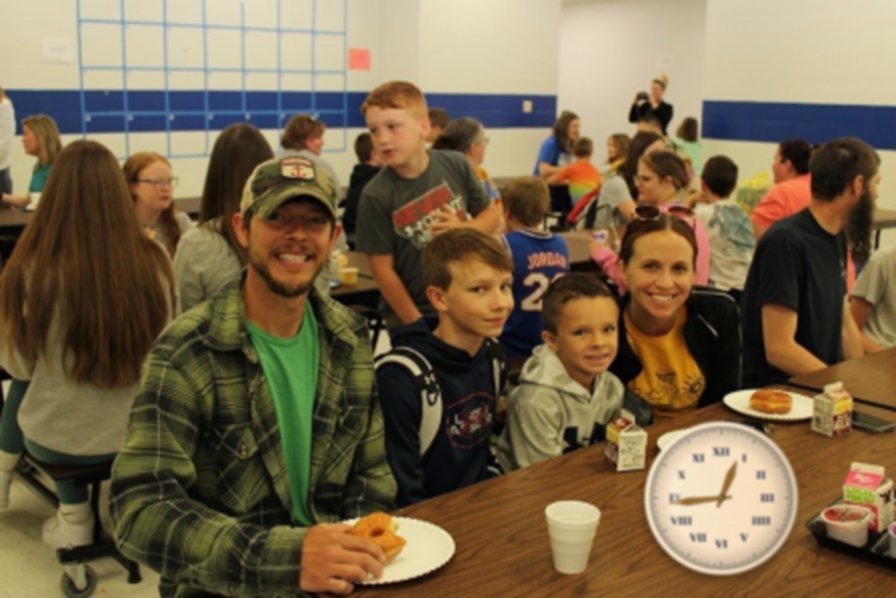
h=12 m=44
